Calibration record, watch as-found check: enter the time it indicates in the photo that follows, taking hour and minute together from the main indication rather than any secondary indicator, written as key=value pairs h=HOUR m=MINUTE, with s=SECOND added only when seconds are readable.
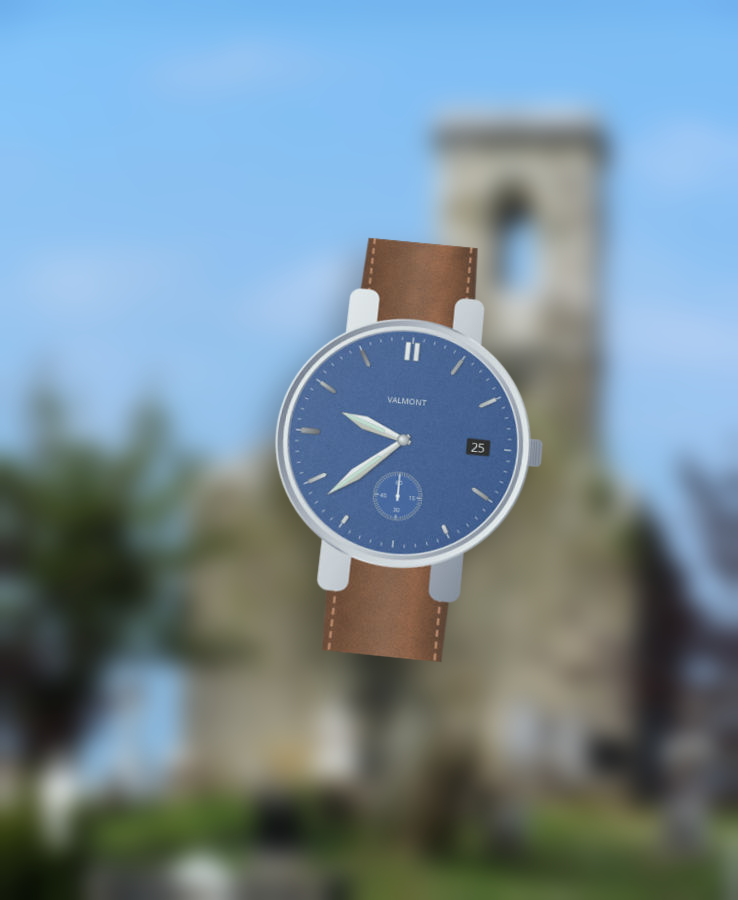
h=9 m=38
